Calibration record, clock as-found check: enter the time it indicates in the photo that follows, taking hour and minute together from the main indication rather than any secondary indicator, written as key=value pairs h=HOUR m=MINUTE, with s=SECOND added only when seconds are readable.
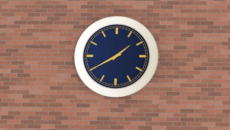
h=1 m=40
